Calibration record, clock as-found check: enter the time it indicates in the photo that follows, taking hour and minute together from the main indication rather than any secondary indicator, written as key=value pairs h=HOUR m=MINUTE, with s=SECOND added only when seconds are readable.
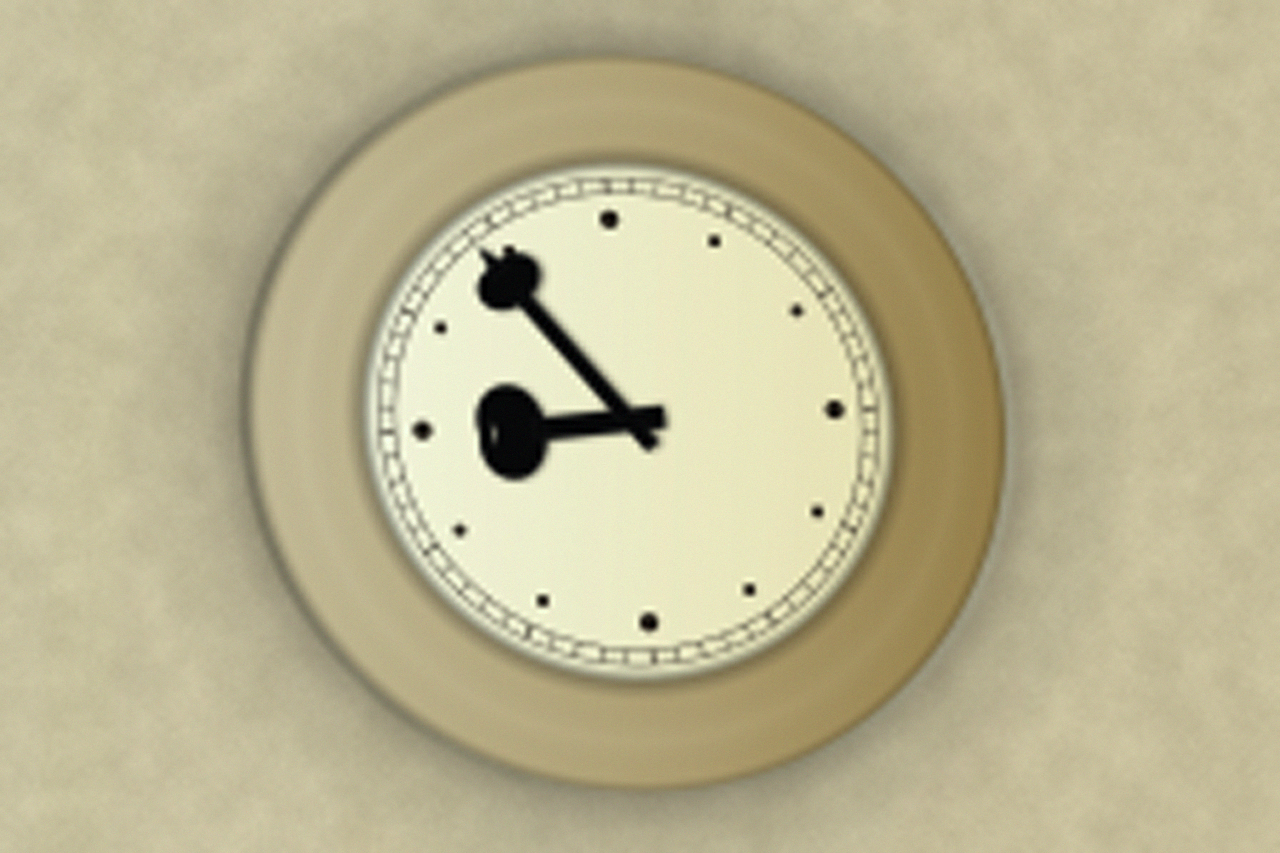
h=8 m=54
